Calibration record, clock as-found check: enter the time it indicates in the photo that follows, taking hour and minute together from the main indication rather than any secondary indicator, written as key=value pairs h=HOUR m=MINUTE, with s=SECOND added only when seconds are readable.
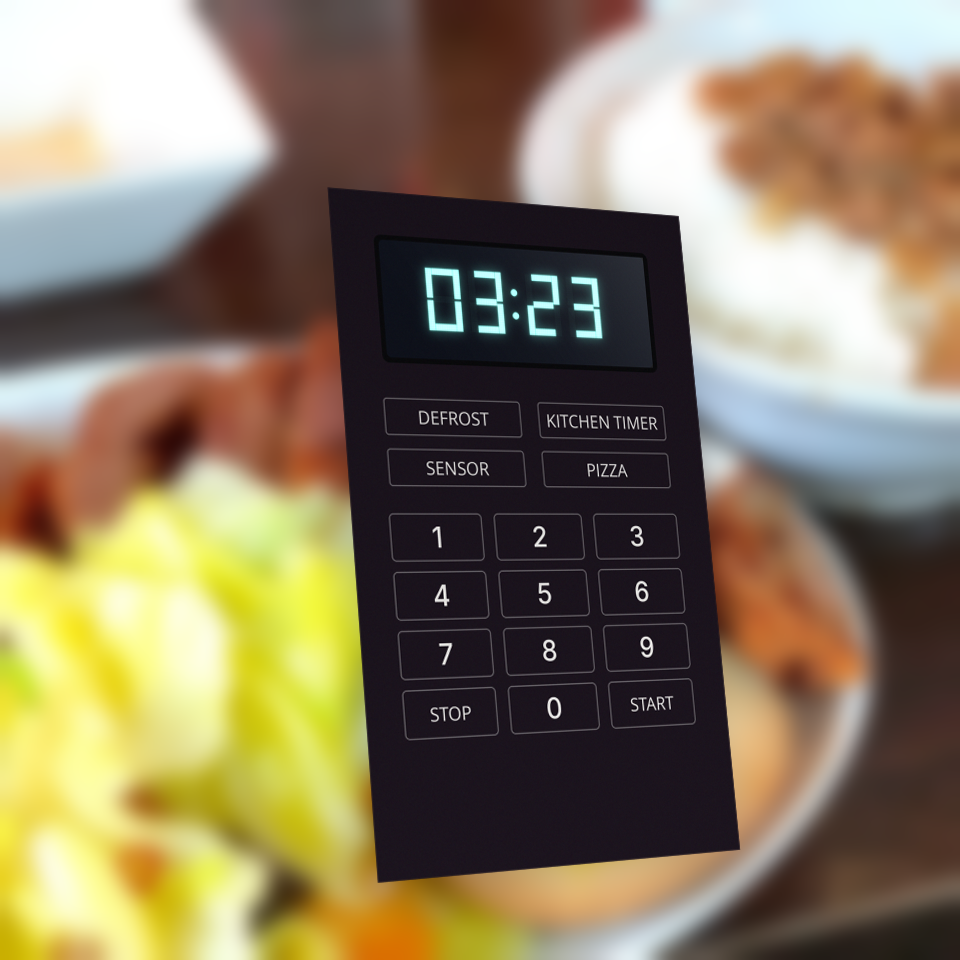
h=3 m=23
